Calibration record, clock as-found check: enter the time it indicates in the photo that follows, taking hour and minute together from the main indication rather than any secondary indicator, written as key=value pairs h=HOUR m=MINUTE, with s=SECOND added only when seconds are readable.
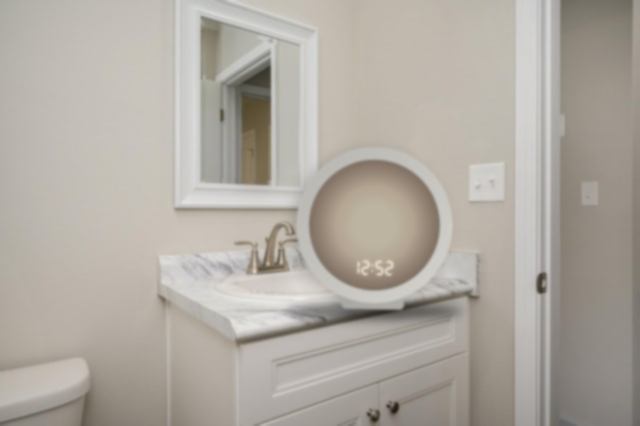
h=12 m=52
